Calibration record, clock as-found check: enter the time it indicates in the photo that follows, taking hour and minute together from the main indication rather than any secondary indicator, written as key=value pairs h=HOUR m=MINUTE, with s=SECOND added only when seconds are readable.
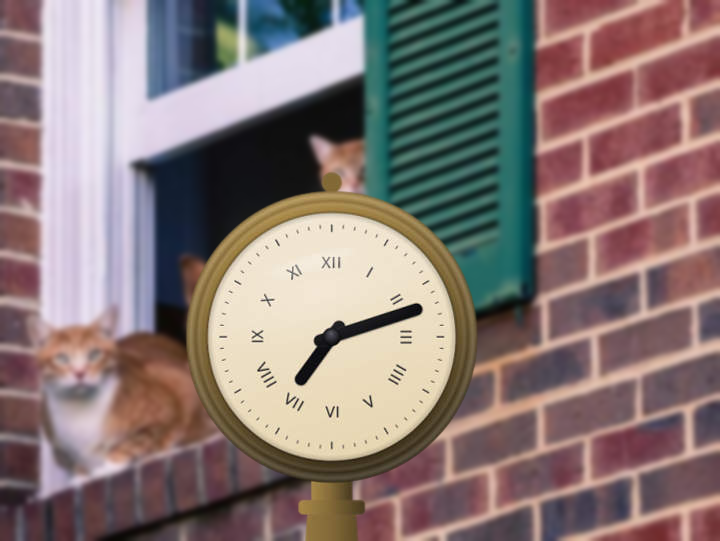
h=7 m=12
